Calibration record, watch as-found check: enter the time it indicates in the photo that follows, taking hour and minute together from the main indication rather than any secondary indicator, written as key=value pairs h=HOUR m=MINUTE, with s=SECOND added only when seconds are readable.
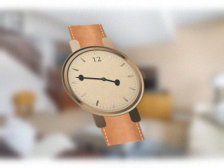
h=3 m=47
